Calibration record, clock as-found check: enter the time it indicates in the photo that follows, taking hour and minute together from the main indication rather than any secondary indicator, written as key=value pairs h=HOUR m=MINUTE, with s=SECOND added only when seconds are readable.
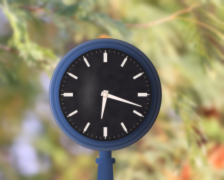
h=6 m=18
